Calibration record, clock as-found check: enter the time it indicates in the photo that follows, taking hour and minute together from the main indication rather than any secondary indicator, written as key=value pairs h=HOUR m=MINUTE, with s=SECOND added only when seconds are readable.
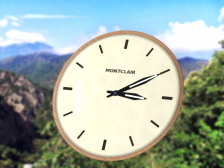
h=3 m=10
